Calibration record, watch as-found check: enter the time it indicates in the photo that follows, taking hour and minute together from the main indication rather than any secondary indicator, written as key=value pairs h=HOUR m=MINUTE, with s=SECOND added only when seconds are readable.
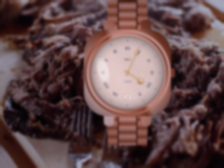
h=4 m=4
